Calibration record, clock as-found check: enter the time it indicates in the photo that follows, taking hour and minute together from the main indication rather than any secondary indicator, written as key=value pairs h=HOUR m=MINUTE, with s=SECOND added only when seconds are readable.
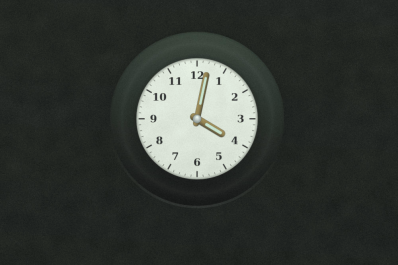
h=4 m=2
